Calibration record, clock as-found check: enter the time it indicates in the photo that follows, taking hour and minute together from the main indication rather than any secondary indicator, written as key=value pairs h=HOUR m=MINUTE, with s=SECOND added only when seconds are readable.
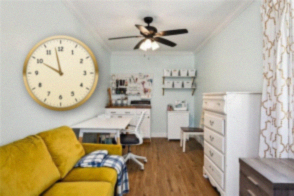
h=9 m=58
